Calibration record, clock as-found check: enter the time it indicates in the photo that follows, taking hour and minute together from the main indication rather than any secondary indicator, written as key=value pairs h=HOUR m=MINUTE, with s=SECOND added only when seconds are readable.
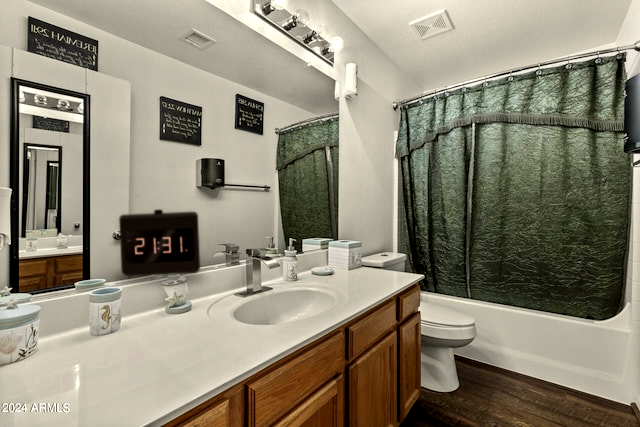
h=21 m=31
